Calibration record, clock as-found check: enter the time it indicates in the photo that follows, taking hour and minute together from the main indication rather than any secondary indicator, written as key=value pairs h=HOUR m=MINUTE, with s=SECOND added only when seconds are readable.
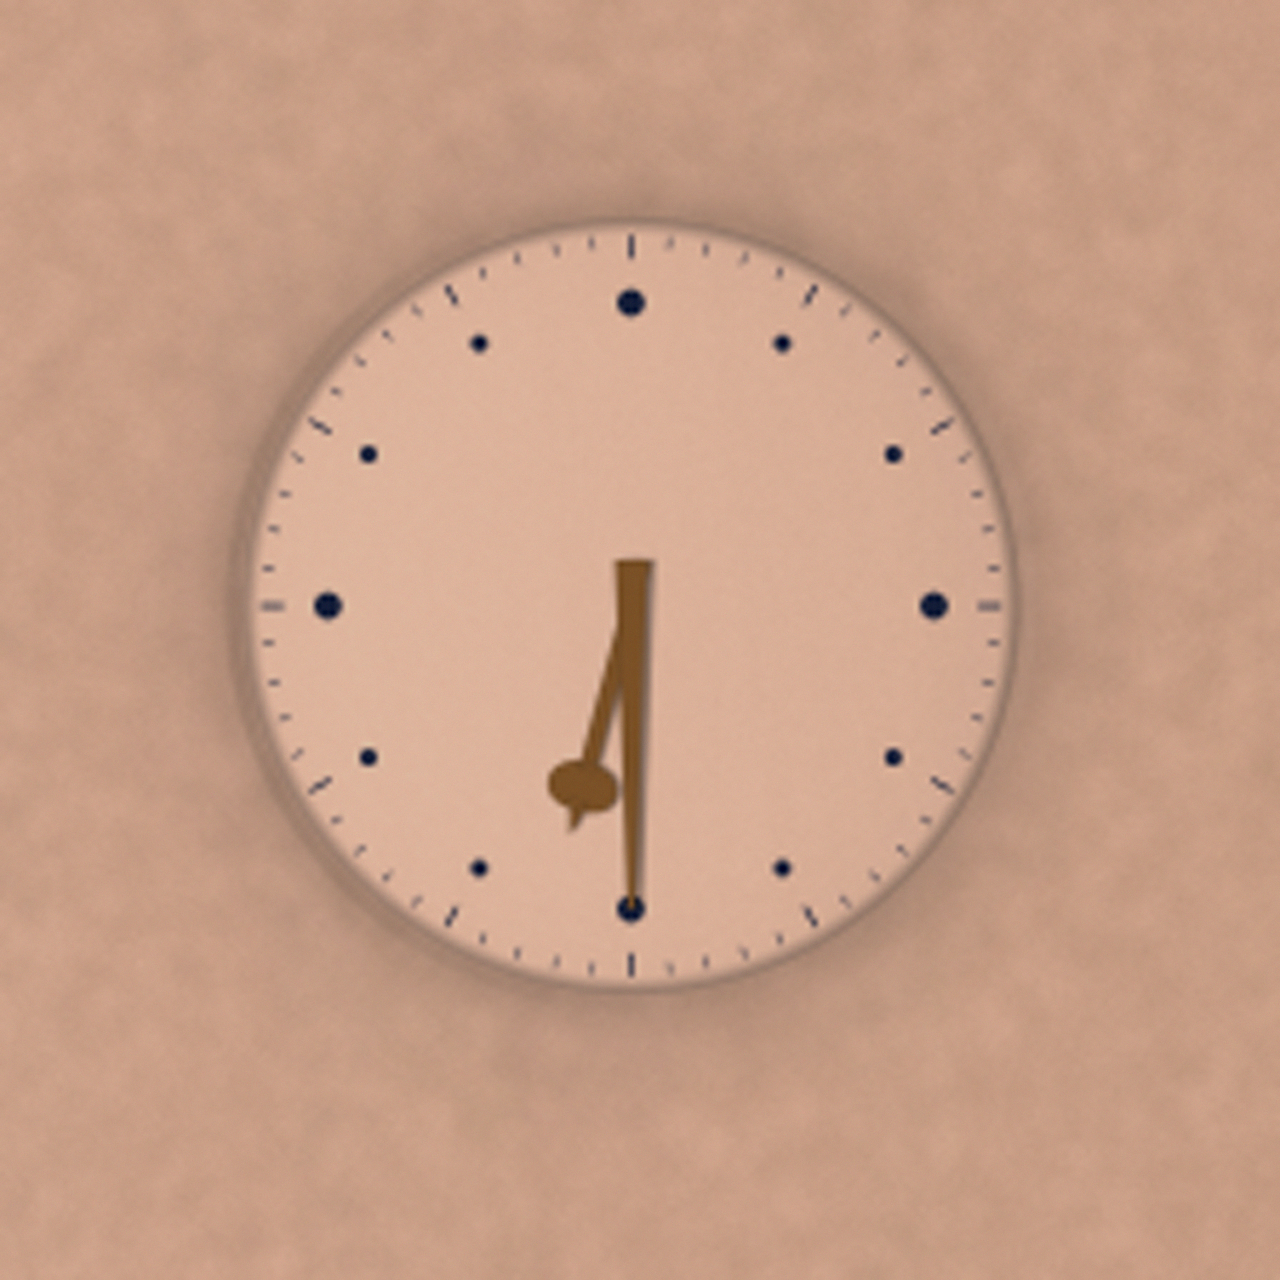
h=6 m=30
